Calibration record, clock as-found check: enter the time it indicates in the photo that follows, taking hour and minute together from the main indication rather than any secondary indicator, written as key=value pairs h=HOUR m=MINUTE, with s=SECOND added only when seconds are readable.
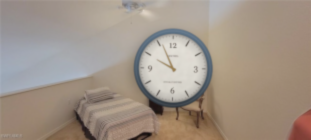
h=9 m=56
